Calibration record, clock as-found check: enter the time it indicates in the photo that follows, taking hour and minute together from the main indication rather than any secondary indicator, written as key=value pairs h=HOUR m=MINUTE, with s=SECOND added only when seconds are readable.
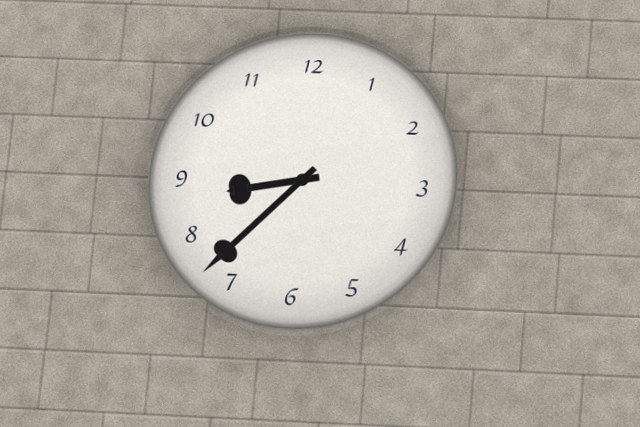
h=8 m=37
